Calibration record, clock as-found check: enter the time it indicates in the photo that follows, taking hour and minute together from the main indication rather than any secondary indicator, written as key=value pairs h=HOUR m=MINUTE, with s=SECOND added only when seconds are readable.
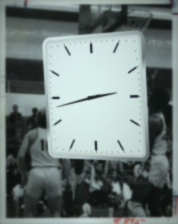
h=2 m=43
